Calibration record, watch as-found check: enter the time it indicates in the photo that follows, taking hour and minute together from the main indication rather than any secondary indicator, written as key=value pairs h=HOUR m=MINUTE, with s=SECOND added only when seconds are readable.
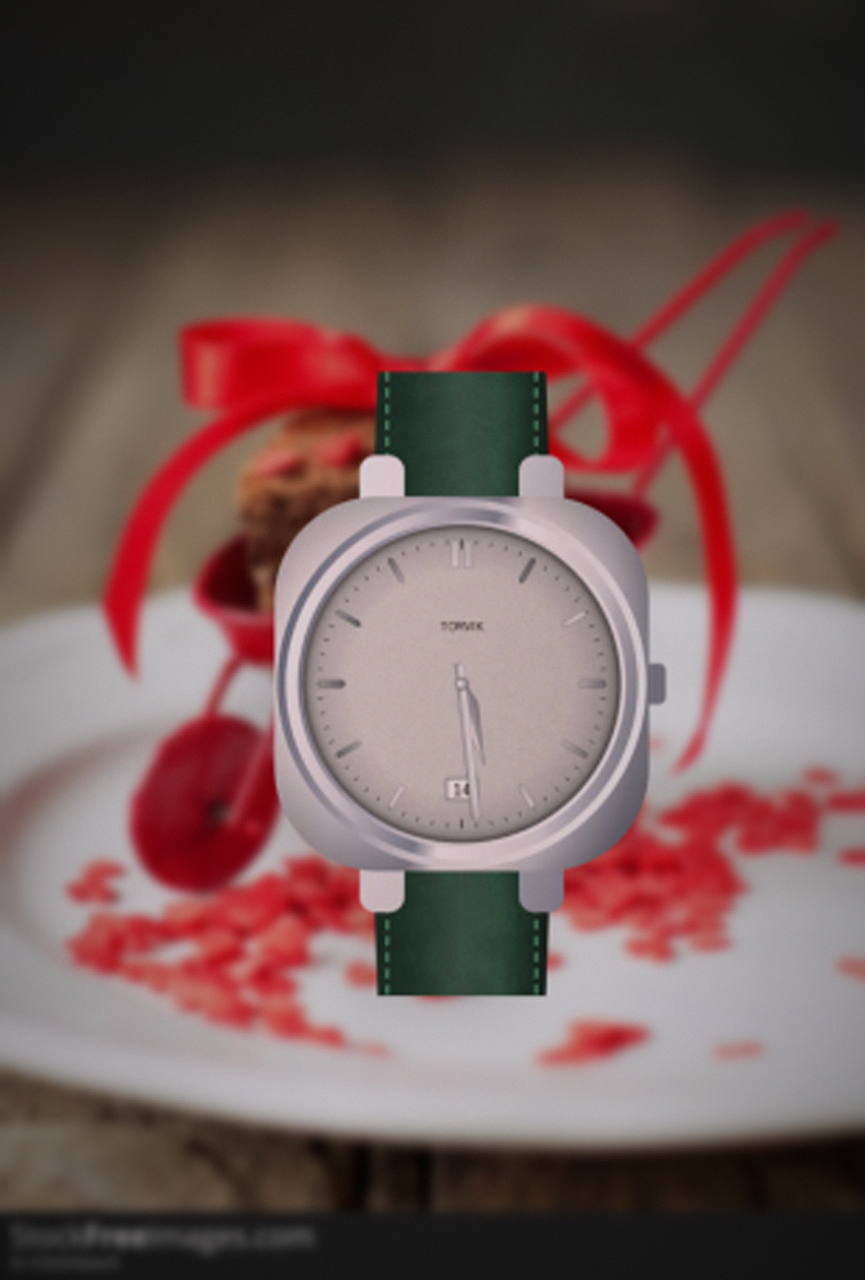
h=5 m=29
